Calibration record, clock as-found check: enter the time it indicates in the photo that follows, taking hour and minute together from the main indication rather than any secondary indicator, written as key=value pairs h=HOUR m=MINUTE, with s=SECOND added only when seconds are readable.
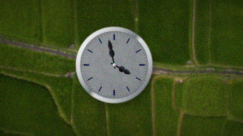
h=3 m=58
